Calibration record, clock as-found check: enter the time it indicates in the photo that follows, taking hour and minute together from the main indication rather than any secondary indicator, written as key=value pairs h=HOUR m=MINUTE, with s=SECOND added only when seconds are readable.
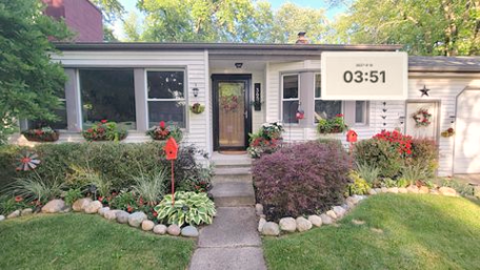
h=3 m=51
